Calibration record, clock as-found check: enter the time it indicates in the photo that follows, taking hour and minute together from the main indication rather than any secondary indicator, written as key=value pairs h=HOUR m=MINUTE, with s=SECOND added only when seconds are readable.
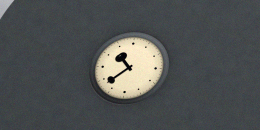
h=10 m=38
